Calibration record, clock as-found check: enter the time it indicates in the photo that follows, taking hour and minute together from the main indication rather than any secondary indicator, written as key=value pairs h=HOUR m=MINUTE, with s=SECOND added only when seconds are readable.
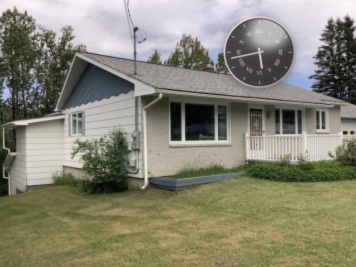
h=5 m=43
